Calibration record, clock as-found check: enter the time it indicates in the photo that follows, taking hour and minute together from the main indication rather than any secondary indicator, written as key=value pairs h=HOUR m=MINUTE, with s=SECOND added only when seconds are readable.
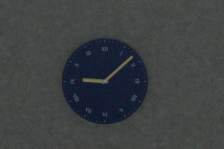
h=9 m=8
